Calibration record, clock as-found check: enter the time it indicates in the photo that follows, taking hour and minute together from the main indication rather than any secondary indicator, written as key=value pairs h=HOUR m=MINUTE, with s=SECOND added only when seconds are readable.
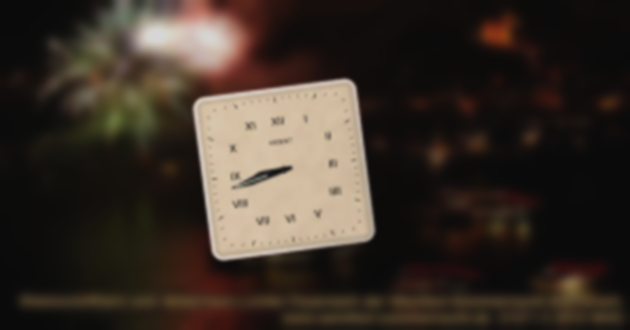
h=8 m=43
